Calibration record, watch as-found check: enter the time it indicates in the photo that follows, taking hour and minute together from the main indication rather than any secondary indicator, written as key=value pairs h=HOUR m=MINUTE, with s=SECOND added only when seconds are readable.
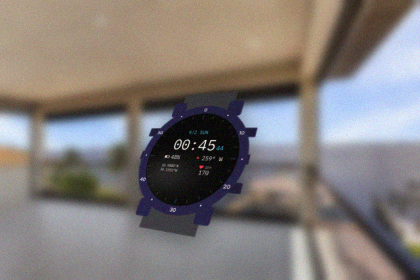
h=0 m=45
